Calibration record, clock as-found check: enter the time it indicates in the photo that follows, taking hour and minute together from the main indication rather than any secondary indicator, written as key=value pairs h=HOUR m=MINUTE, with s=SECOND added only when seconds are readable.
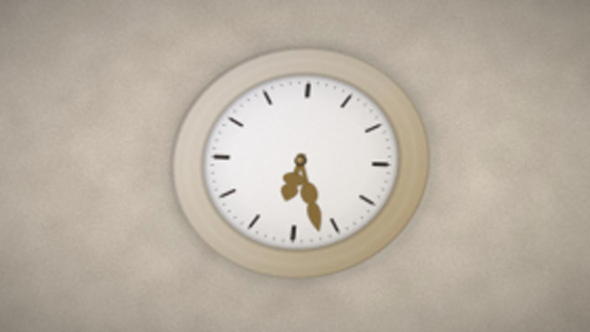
h=6 m=27
